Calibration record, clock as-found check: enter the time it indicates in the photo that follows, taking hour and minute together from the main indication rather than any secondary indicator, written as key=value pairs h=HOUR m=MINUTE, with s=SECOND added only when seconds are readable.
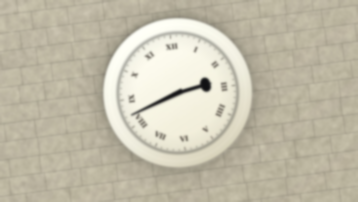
h=2 m=42
